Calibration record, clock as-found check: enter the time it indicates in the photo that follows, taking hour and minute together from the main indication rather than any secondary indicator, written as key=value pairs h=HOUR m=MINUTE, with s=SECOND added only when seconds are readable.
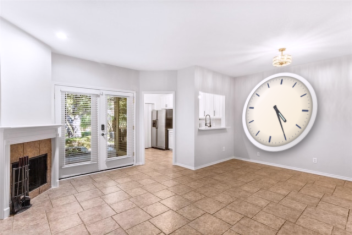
h=4 m=25
